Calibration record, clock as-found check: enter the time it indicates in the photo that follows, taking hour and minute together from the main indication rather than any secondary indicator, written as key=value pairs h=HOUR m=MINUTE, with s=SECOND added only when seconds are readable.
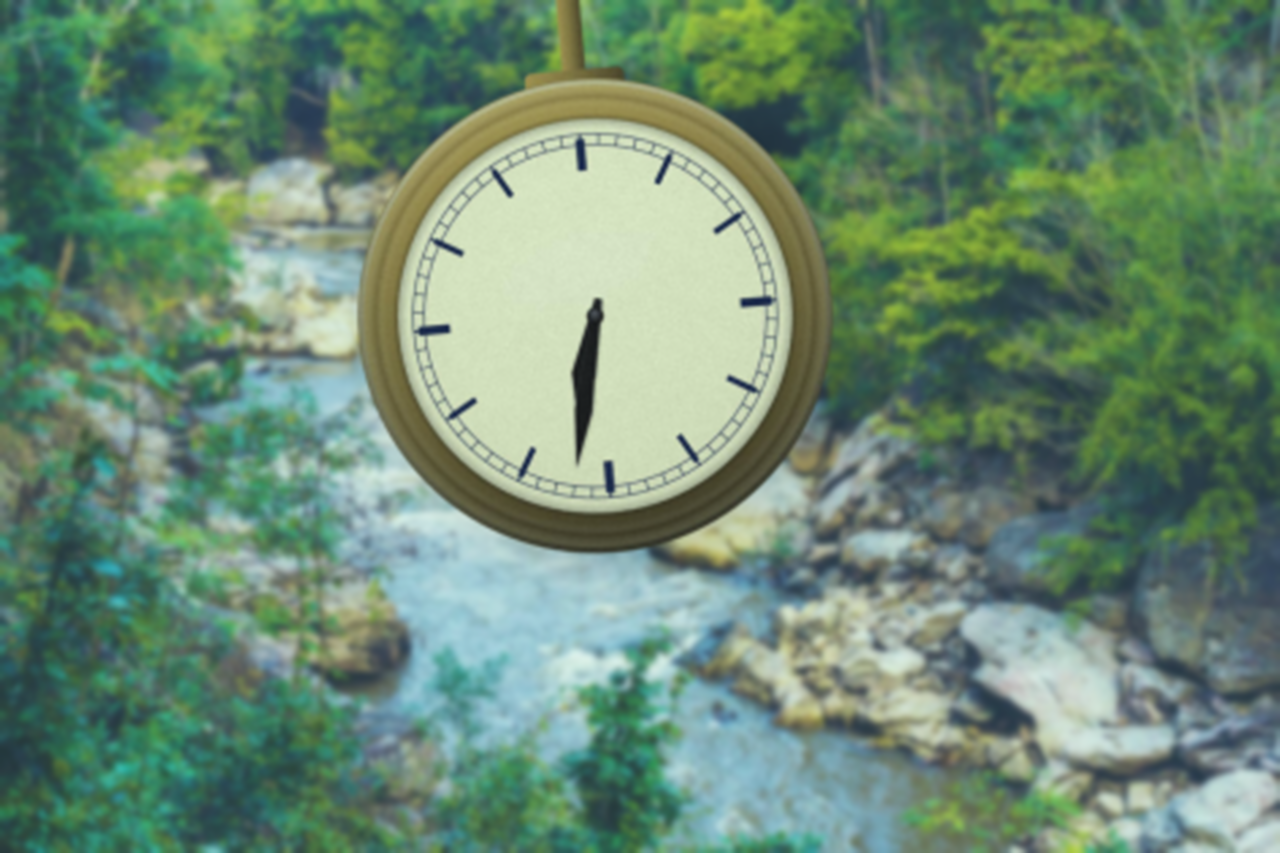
h=6 m=32
